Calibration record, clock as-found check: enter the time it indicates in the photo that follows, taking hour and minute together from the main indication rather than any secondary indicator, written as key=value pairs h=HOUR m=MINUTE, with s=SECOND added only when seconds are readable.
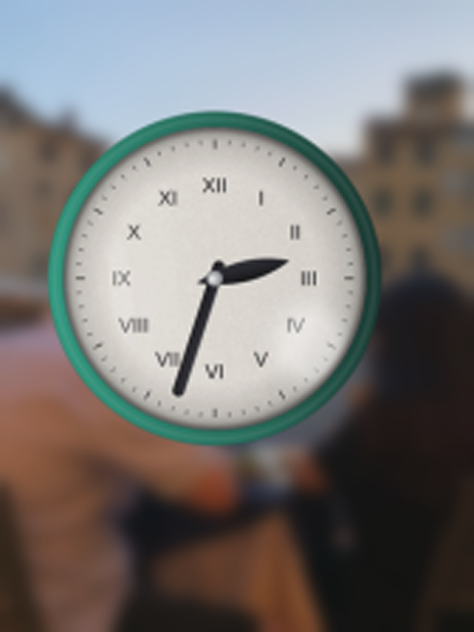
h=2 m=33
